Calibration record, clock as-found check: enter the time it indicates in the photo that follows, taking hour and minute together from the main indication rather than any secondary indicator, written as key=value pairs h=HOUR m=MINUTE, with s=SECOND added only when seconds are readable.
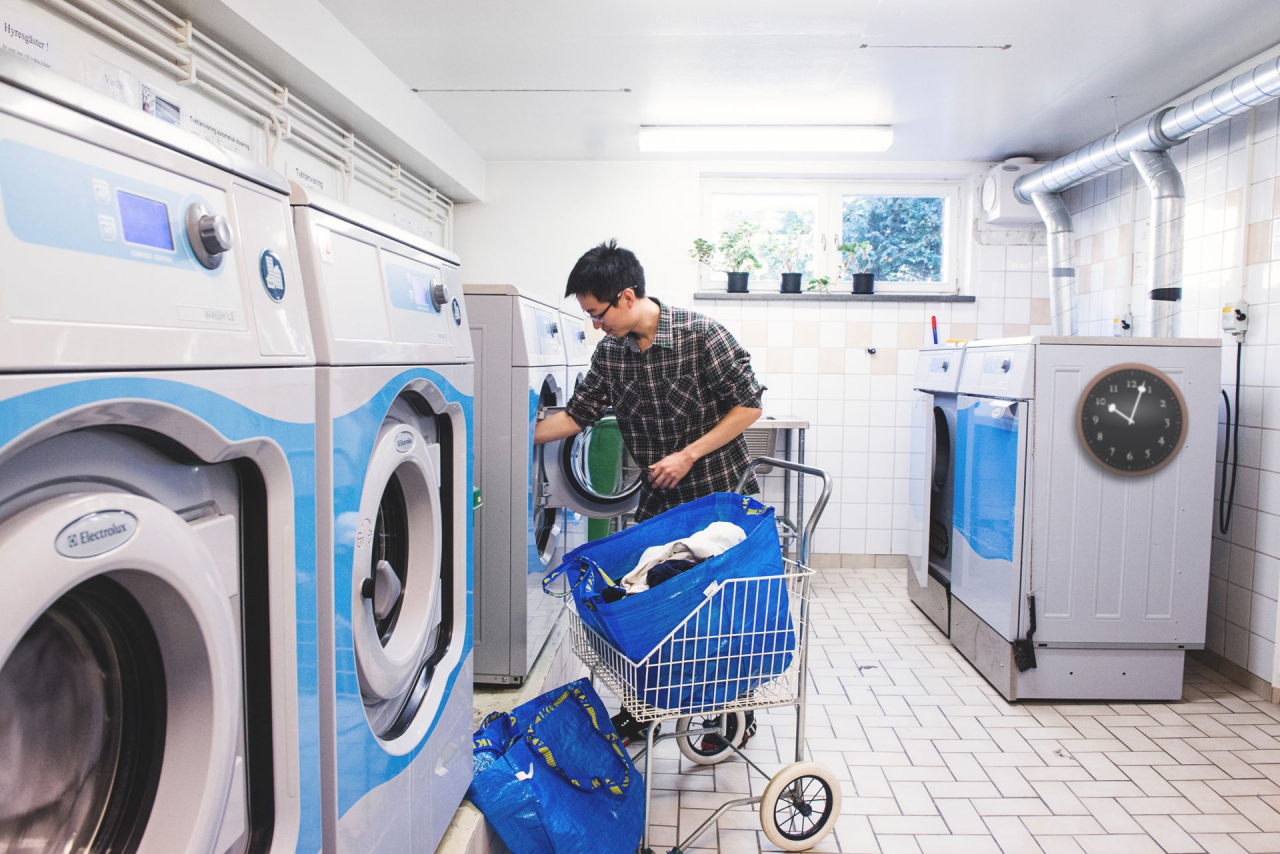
h=10 m=3
